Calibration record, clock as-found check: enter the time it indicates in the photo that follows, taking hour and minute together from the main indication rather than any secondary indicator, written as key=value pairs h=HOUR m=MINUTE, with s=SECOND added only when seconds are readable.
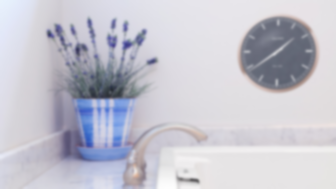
h=1 m=39
